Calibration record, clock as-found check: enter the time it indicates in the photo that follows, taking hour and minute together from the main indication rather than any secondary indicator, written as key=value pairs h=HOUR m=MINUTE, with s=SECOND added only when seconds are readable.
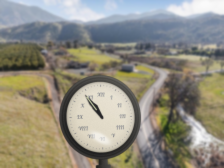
h=10 m=54
